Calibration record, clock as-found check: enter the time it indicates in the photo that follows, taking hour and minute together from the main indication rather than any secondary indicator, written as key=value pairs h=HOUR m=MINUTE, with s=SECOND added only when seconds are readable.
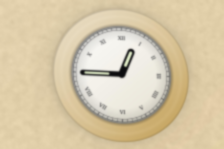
h=12 m=45
